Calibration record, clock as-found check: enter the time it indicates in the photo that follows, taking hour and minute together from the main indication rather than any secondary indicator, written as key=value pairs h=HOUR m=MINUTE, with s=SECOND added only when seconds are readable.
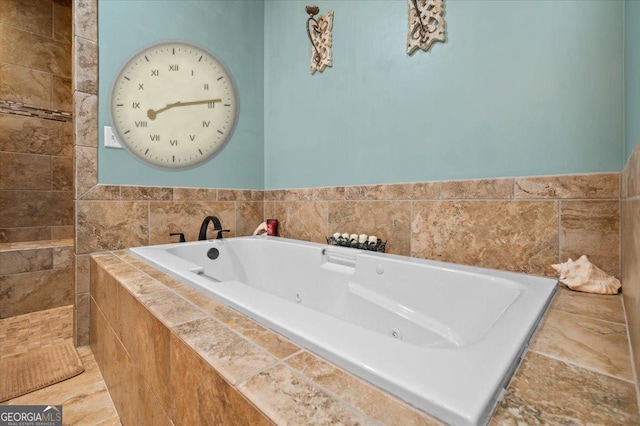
h=8 m=14
